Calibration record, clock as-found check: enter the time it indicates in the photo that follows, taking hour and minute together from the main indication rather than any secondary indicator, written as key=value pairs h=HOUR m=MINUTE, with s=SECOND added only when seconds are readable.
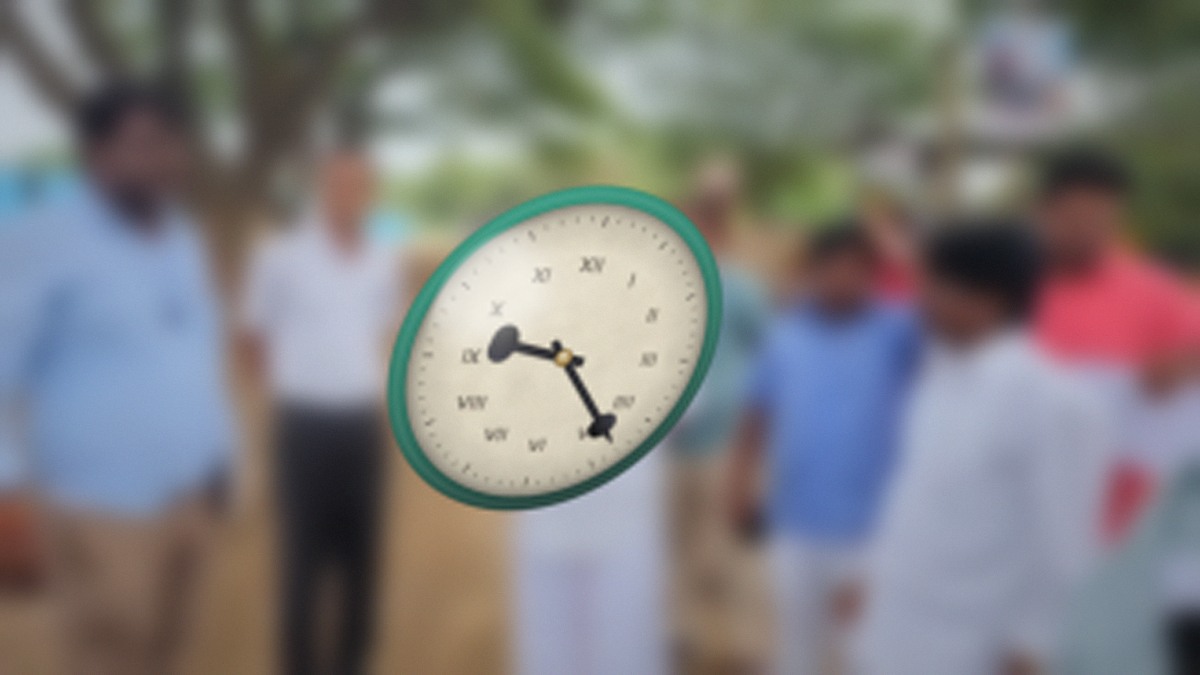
h=9 m=23
